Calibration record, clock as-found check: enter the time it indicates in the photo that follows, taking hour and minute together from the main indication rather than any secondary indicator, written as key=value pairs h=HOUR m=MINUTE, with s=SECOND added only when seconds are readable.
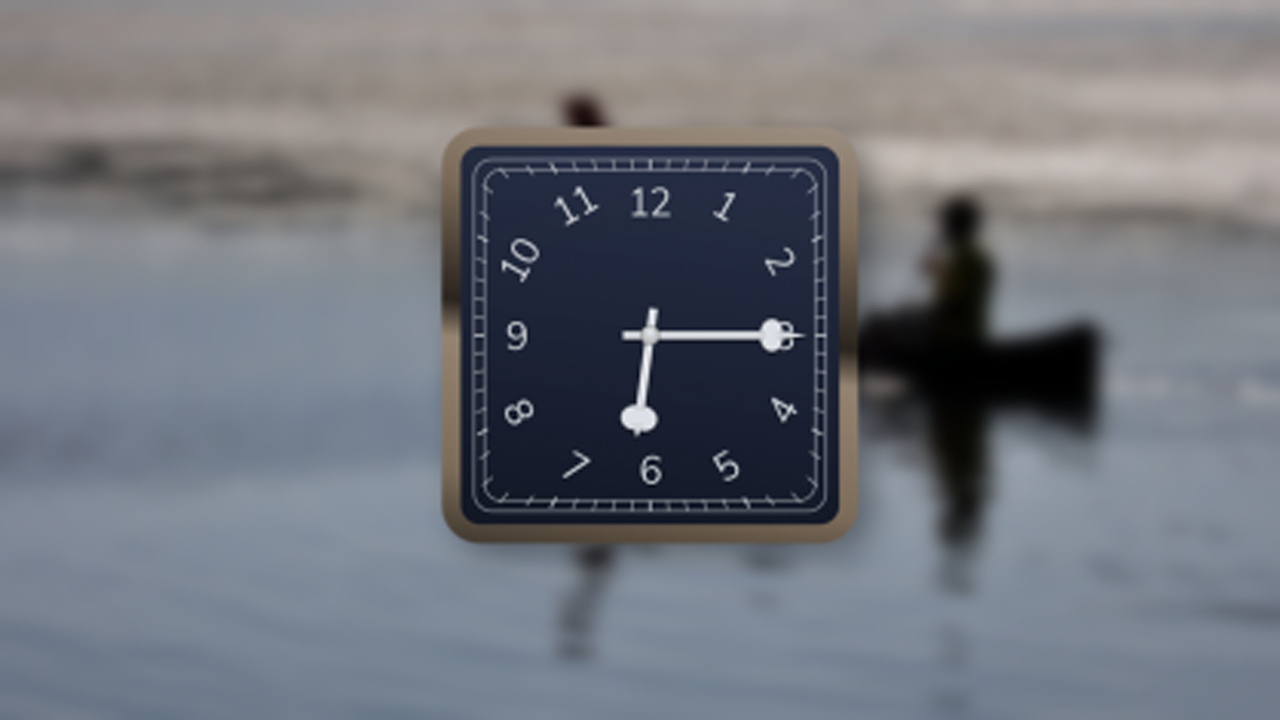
h=6 m=15
